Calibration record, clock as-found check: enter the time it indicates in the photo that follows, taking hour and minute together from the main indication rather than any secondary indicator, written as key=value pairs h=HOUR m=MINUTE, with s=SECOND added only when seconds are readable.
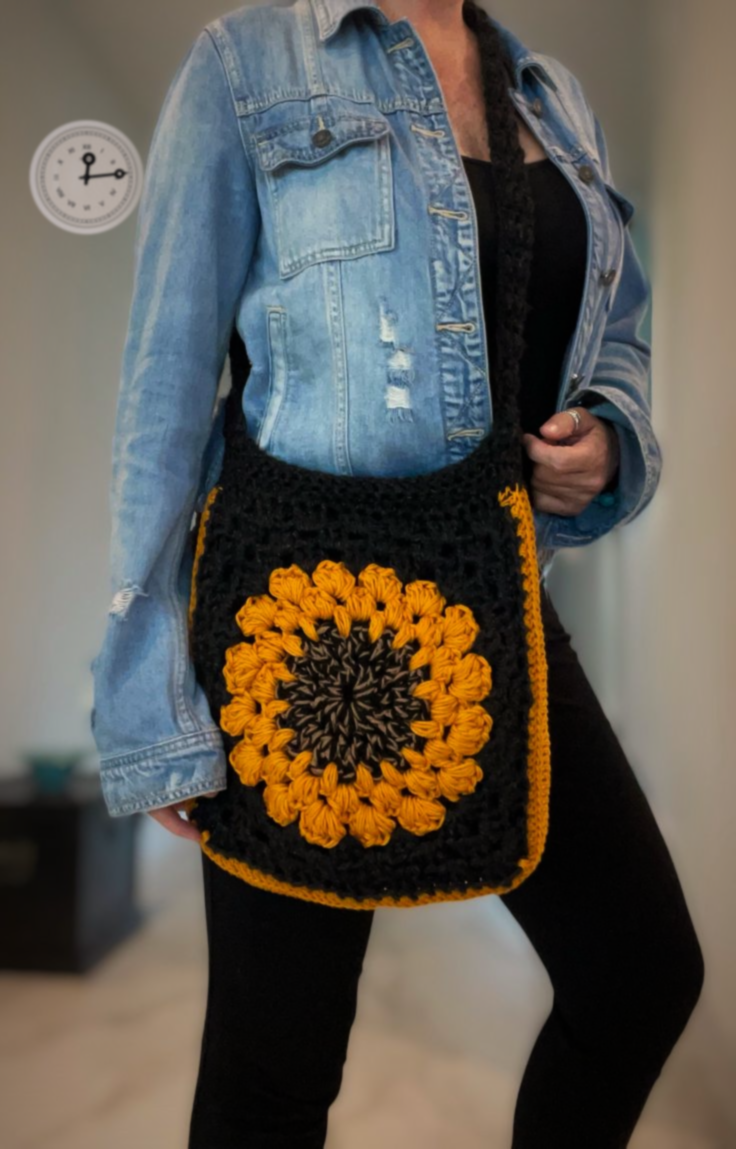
h=12 m=14
